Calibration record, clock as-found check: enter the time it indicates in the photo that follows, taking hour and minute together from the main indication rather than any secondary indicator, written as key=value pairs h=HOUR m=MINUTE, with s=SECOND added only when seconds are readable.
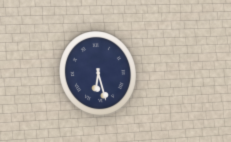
h=6 m=28
